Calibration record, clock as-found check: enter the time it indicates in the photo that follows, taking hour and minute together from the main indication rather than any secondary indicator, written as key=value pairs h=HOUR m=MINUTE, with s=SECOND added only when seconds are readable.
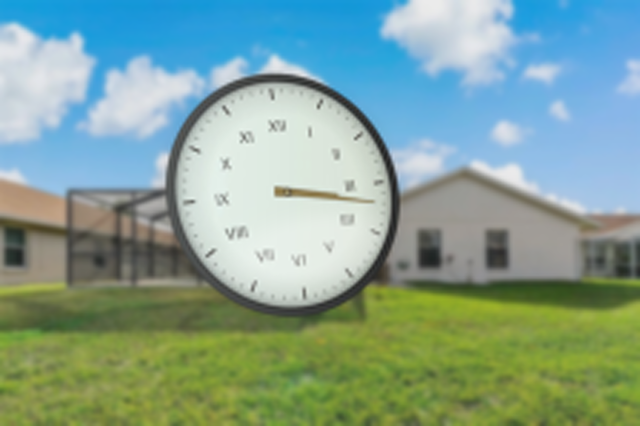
h=3 m=17
